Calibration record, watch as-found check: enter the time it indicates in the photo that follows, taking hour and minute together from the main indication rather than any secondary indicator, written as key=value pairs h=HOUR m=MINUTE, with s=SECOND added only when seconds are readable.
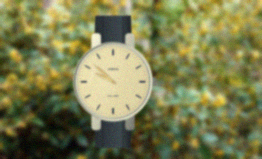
h=9 m=52
